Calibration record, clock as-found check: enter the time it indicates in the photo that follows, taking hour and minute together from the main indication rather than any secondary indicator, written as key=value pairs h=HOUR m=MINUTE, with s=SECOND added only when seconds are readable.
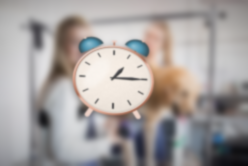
h=1 m=15
